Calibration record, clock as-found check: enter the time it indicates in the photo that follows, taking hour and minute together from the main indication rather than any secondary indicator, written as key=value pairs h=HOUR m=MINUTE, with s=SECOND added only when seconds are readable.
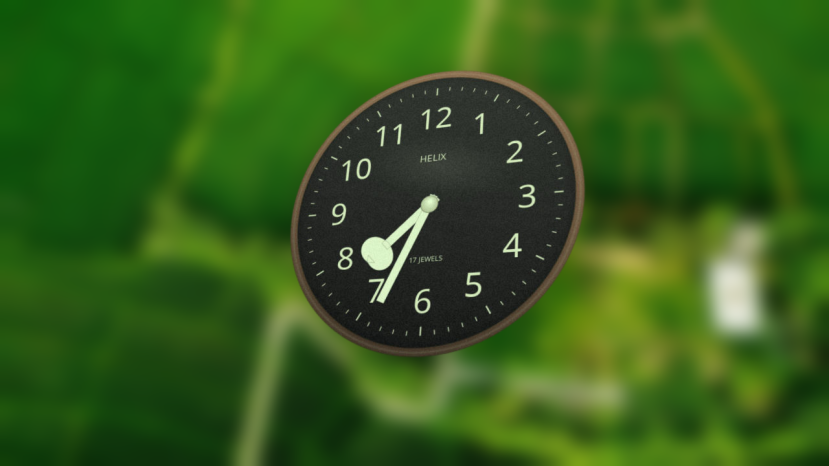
h=7 m=34
